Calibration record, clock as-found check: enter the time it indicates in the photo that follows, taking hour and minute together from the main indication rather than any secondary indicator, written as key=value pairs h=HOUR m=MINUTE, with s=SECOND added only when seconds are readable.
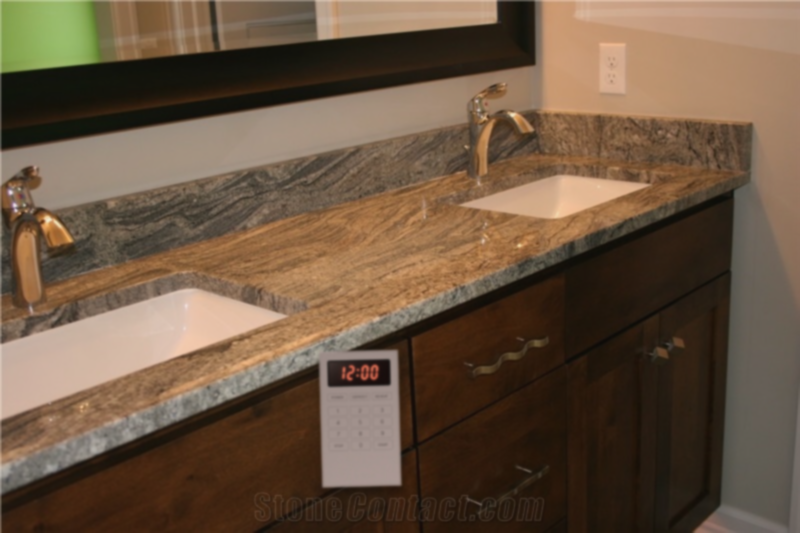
h=12 m=0
